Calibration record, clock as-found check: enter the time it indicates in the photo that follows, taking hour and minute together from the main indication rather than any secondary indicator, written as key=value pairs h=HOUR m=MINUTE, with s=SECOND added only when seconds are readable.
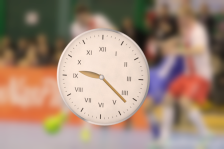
h=9 m=22
